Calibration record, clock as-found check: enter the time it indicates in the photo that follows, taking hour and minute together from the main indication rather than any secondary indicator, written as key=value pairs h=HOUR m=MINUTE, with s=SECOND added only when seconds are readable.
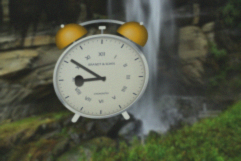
h=8 m=51
